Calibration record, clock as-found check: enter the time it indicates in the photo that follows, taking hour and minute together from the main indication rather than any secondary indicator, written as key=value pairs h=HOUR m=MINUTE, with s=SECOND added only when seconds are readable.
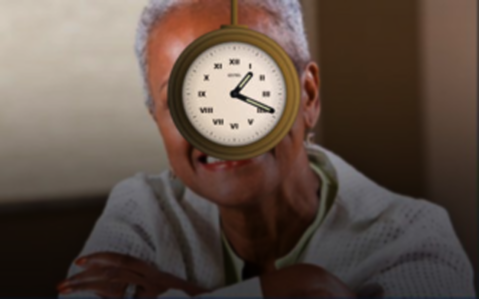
h=1 m=19
